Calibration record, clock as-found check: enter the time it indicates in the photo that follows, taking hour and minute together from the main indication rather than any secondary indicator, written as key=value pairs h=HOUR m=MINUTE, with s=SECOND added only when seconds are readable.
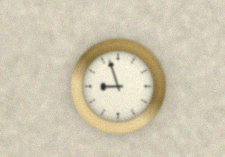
h=8 m=57
